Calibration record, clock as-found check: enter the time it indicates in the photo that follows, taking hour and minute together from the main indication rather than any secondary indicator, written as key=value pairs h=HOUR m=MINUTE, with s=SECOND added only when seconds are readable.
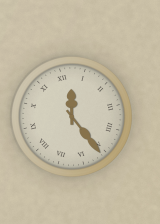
h=12 m=26
